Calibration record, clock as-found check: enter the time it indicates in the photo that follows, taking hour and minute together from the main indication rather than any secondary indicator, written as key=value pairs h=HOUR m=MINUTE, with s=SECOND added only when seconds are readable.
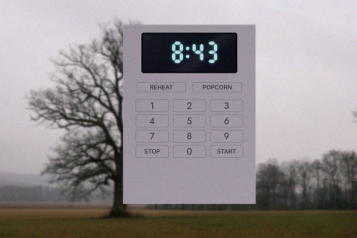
h=8 m=43
